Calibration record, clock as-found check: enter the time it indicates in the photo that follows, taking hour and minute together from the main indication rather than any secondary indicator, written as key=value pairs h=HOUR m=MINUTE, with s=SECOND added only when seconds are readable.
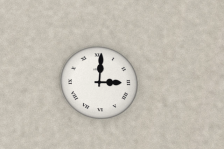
h=3 m=1
